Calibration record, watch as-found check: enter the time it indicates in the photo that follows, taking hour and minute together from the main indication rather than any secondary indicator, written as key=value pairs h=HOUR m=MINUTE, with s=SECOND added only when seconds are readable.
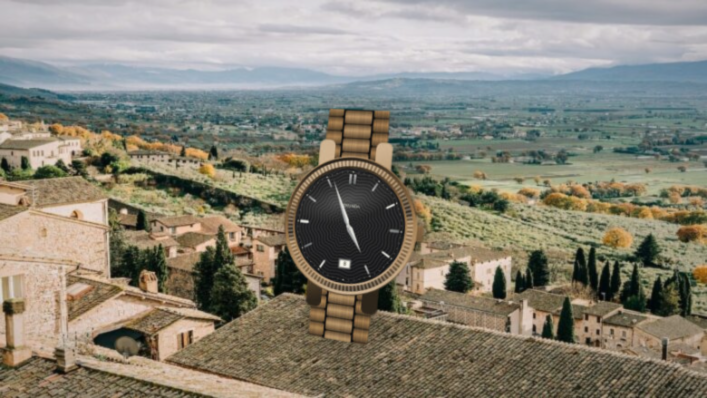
h=4 m=56
